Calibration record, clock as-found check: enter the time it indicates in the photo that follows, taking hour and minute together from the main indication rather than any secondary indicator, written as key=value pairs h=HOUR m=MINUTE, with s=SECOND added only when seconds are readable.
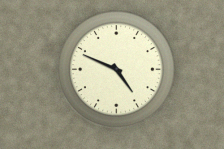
h=4 m=49
